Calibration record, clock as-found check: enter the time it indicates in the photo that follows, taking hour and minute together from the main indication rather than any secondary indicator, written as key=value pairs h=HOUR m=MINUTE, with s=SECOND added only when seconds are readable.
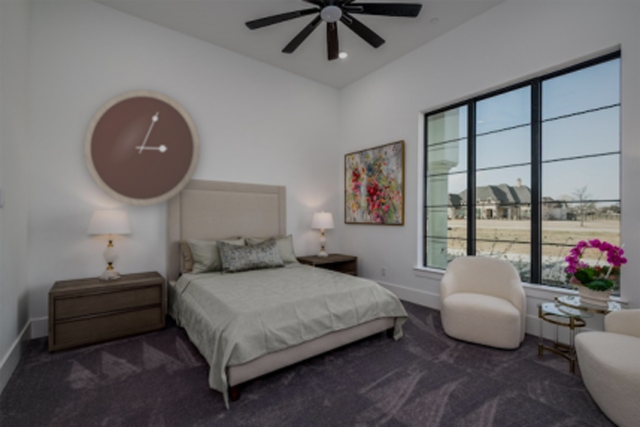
h=3 m=4
